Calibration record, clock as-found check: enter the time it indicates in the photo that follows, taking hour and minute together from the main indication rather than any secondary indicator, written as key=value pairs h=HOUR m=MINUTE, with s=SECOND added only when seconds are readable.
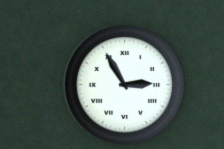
h=2 m=55
